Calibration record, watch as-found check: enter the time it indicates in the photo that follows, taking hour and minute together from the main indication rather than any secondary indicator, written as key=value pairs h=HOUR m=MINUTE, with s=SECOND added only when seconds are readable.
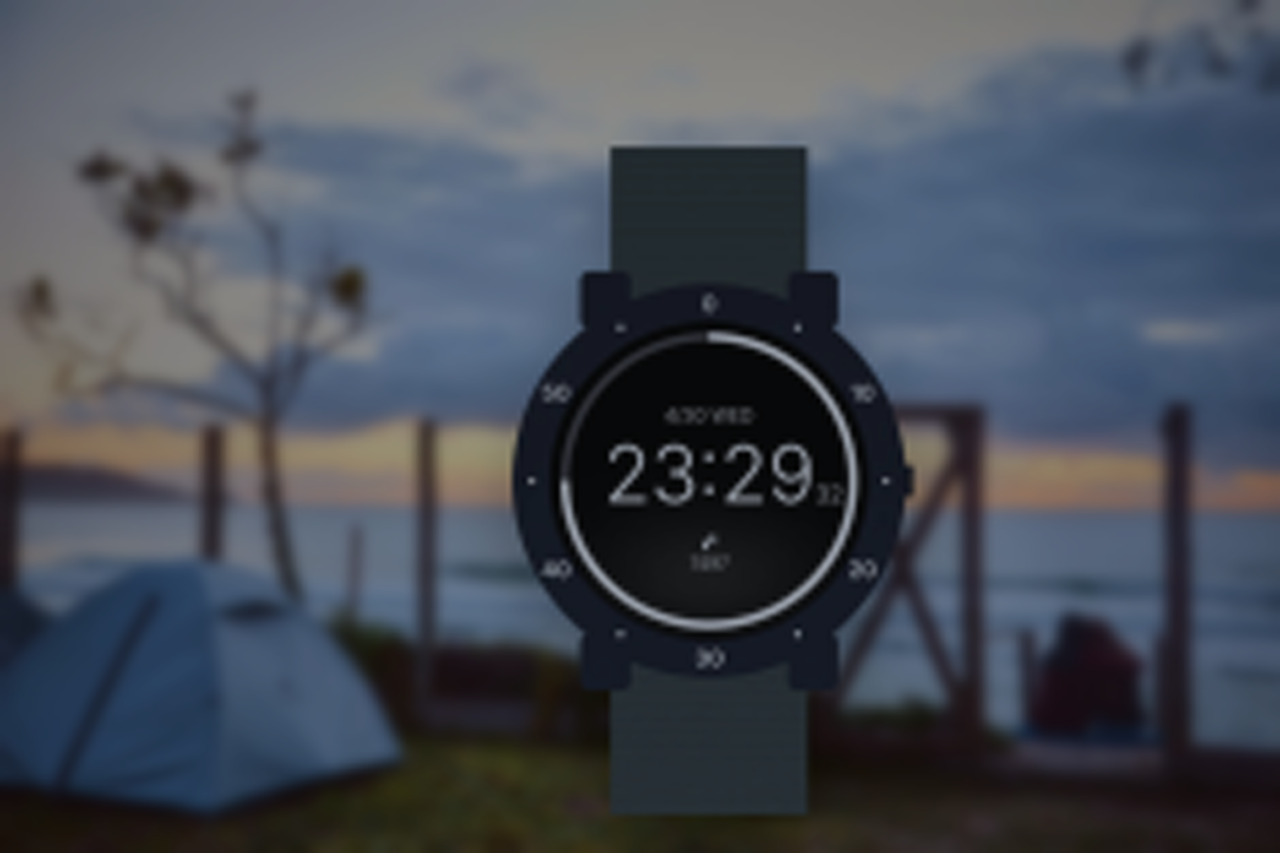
h=23 m=29
